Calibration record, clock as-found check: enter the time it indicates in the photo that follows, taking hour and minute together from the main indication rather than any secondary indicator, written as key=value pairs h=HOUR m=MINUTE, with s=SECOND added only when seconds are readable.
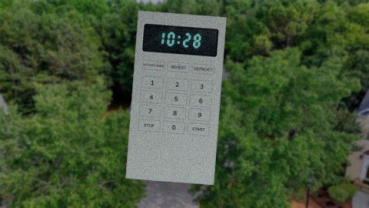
h=10 m=28
